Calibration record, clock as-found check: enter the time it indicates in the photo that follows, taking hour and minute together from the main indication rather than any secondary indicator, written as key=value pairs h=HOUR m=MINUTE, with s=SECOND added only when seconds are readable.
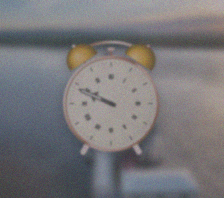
h=9 m=49
